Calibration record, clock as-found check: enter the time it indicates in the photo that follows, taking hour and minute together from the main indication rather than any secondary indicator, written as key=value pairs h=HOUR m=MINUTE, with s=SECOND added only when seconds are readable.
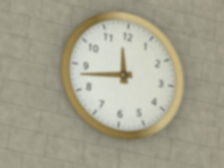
h=11 m=43
